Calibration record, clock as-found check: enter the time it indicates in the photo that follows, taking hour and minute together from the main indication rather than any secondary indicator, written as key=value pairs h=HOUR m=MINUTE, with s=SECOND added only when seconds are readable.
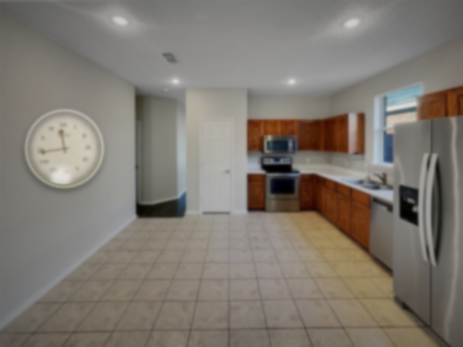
h=11 m=44
